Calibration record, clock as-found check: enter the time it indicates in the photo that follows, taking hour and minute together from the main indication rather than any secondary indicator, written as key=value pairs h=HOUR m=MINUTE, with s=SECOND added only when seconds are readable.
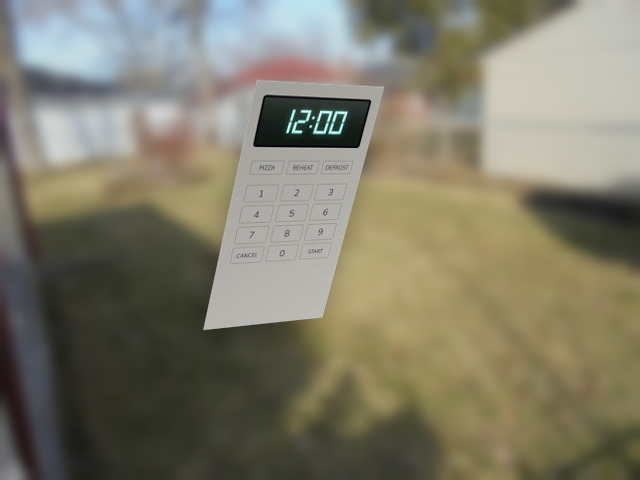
h=12 m=0
